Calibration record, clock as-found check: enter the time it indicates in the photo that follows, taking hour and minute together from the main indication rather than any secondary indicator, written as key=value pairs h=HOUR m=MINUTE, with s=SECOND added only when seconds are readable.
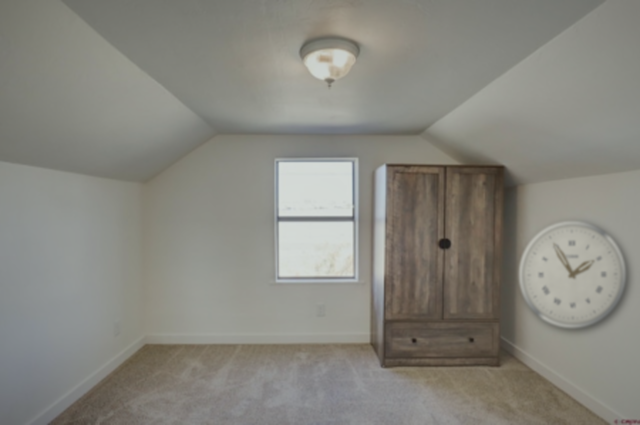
h=1 m=55
